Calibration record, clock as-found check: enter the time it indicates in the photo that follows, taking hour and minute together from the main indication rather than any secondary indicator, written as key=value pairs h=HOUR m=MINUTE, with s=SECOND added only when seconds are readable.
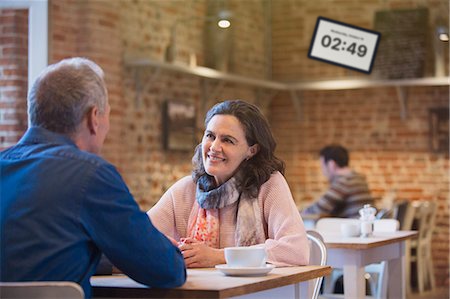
h=2 m=49
